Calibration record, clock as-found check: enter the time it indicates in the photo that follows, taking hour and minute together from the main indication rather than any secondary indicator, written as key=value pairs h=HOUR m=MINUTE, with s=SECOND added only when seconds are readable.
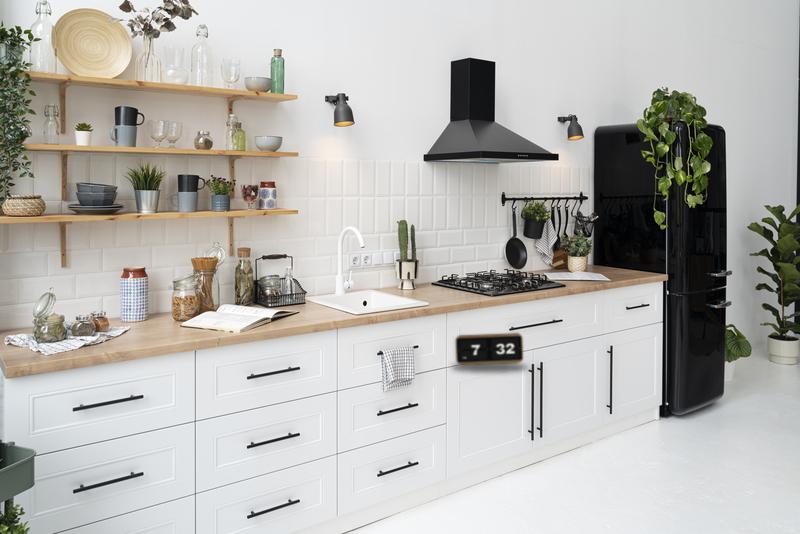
h=7 m=32
